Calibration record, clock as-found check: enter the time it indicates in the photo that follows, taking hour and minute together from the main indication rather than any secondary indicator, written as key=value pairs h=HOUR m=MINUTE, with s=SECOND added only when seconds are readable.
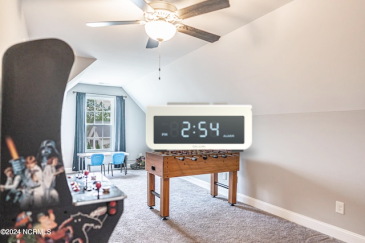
h=2 m=54
